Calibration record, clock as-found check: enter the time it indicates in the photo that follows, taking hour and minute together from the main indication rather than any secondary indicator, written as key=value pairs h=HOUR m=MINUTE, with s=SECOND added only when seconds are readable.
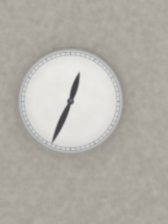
h=12 m=34
